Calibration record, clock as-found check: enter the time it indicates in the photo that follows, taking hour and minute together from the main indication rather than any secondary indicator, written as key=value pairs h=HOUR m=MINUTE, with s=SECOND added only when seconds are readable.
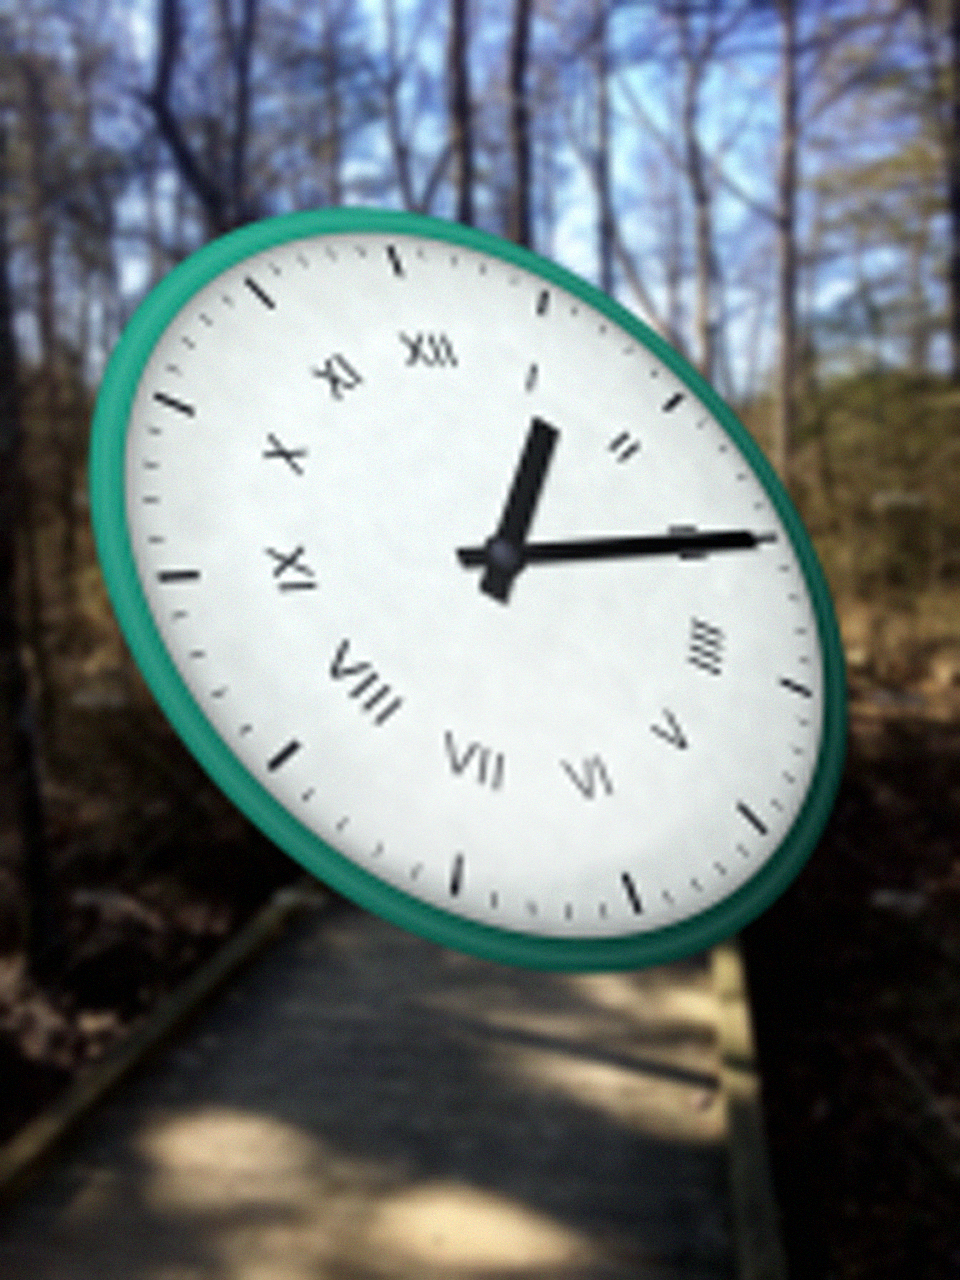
h=1 m=15
